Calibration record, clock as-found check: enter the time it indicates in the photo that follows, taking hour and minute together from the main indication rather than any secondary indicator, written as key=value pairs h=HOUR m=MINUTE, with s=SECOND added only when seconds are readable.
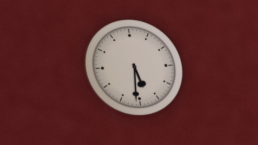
h=5 m=31
